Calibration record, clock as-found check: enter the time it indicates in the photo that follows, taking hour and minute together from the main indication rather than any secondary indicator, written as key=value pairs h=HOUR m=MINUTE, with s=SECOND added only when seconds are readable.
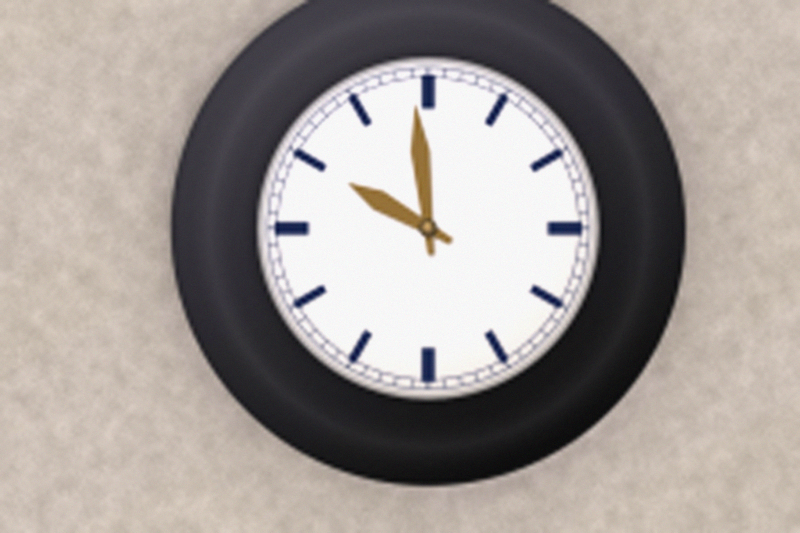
h=9 m=59
